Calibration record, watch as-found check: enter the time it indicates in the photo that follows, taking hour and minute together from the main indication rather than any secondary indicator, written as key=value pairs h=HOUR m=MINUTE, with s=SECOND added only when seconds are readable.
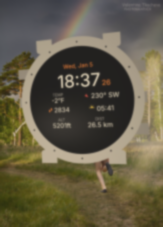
h=18 m=37
